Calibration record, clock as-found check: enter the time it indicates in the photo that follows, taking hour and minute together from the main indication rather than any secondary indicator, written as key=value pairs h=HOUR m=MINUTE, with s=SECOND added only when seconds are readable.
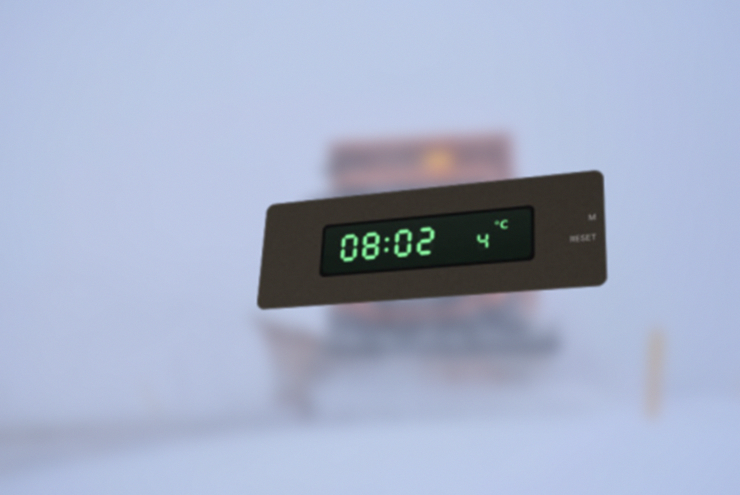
h=8 m=2
